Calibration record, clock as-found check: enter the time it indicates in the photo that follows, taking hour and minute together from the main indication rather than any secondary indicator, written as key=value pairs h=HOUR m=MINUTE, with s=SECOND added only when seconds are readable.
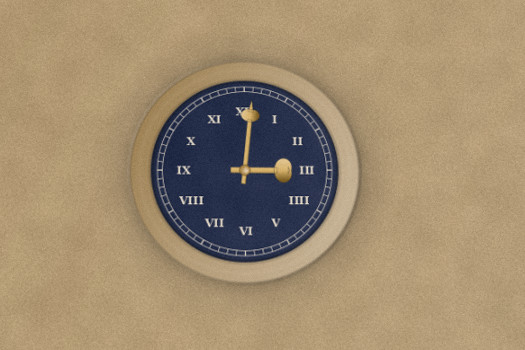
h=3 m=1
